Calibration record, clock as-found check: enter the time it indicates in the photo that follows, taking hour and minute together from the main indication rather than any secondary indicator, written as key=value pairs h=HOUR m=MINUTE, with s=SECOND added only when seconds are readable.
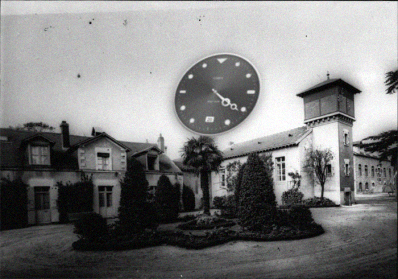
h=4 m=21
